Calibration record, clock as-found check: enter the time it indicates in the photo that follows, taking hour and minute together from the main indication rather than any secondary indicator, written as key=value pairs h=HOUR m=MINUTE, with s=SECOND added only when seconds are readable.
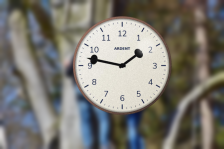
h=1 m=47
